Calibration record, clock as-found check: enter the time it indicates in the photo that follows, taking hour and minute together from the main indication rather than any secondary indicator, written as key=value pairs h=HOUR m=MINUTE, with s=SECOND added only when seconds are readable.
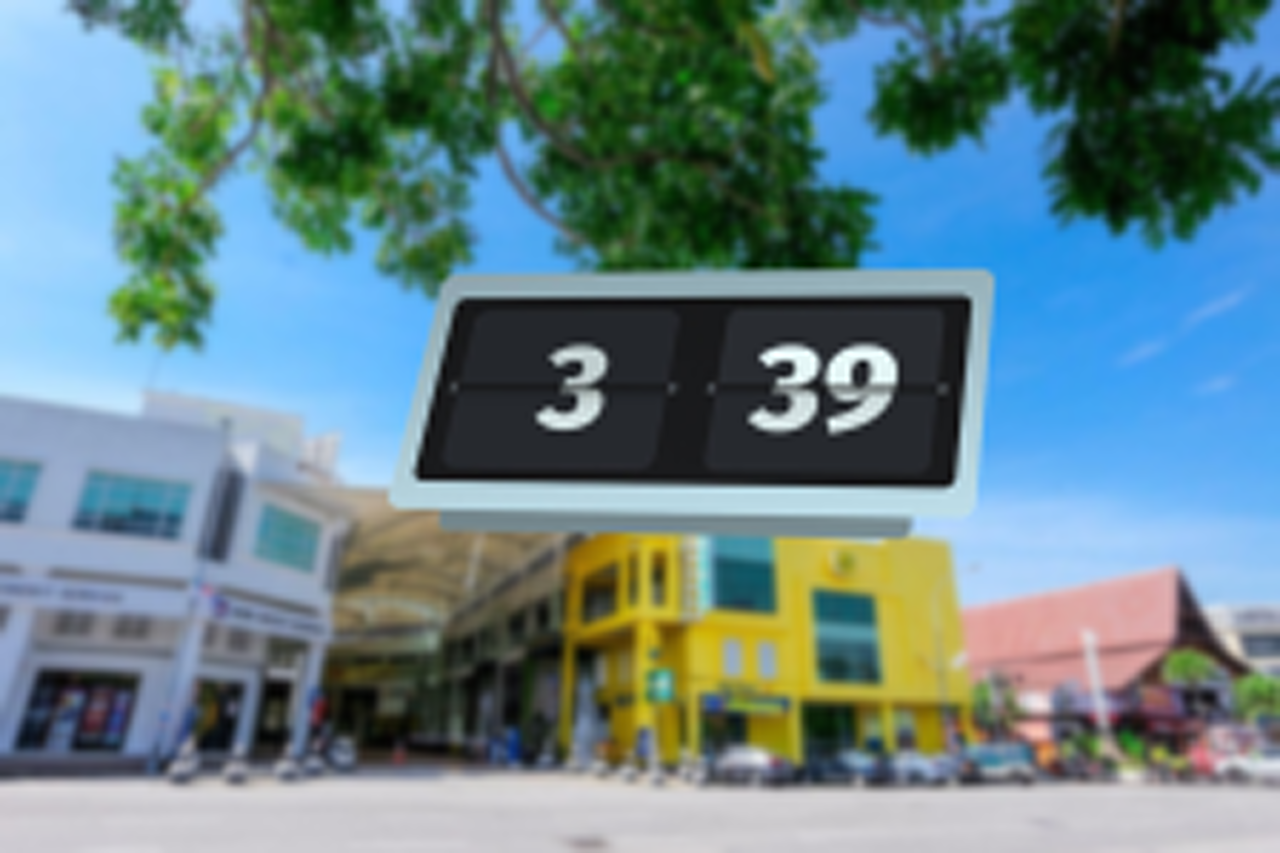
h=3 m=39
